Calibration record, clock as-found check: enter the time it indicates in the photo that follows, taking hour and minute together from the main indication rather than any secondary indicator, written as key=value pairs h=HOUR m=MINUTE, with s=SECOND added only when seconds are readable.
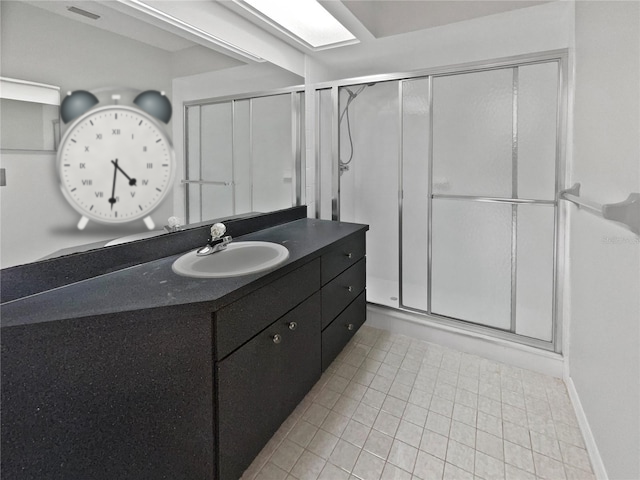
h=4 m=31
